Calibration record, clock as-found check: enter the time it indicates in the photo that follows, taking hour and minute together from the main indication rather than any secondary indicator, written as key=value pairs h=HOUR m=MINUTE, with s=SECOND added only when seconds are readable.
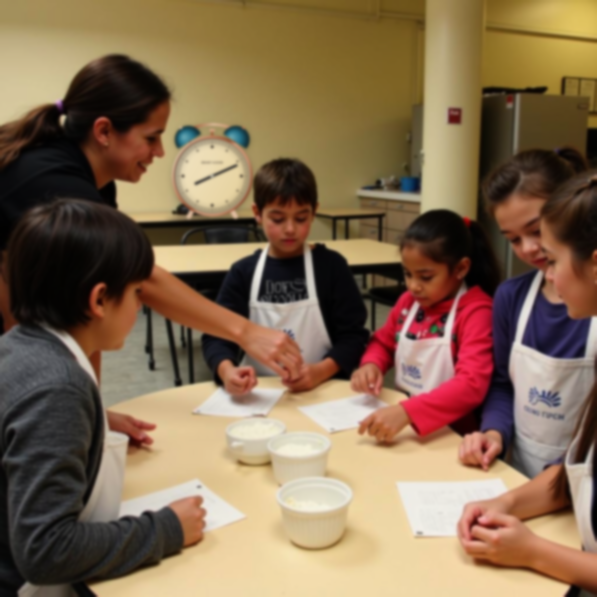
h=8 m=11
